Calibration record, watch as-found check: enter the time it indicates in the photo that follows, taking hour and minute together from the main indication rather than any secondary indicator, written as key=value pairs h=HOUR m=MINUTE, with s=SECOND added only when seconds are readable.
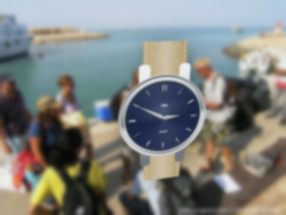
h=2 m=50
